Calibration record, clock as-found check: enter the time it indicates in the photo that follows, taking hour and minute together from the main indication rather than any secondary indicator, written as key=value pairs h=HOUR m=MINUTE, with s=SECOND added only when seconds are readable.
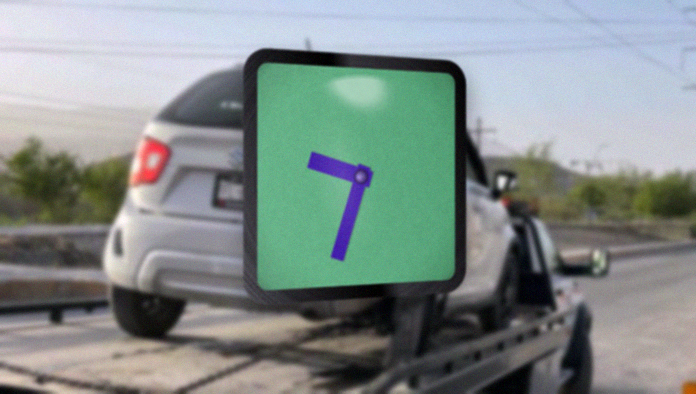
h=9 m=33
